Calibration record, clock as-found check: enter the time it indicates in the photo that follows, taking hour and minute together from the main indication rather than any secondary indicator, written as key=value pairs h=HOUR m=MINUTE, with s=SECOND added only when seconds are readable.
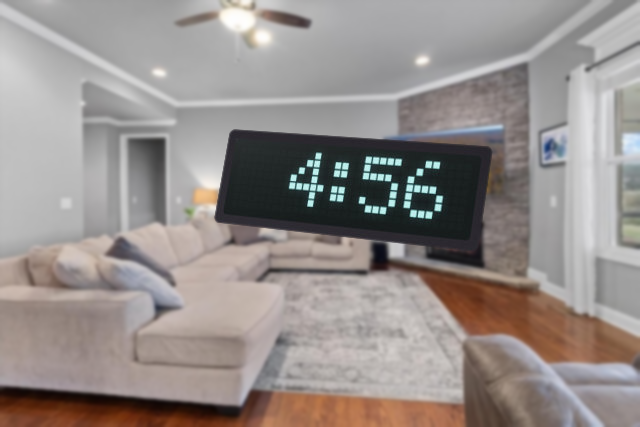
h=4 m=56
